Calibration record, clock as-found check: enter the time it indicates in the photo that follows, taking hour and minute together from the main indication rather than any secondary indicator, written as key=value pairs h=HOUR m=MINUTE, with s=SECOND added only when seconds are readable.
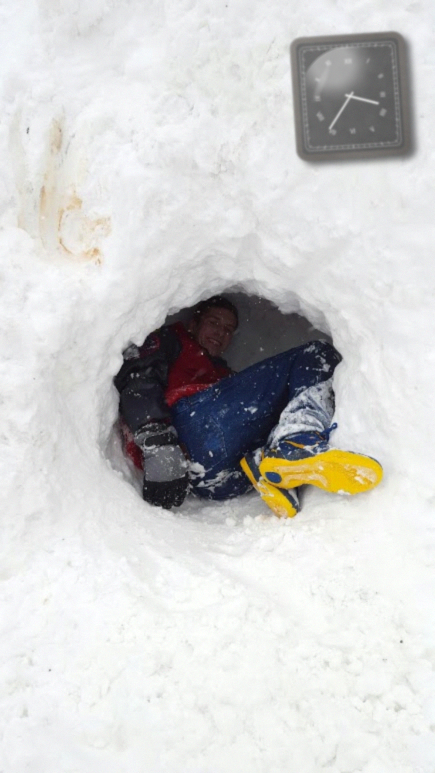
h=3 m=36
